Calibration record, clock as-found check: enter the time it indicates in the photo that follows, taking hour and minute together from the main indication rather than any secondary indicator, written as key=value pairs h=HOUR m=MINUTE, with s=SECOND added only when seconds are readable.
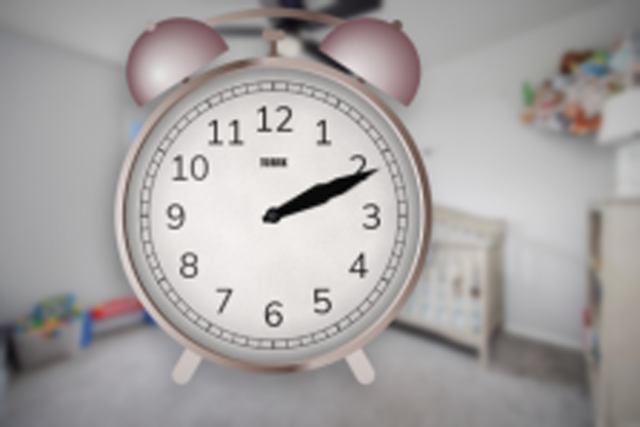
h=2 m=11
